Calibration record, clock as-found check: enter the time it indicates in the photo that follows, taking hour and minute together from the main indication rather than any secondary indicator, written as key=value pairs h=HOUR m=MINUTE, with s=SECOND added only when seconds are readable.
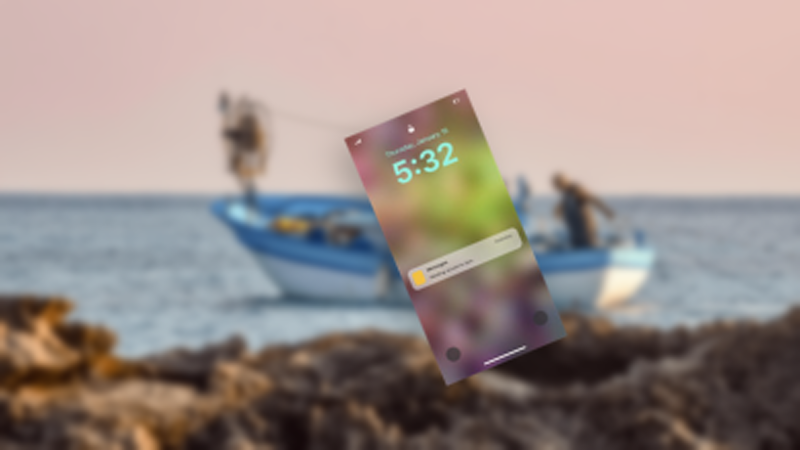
h=5 m=32
